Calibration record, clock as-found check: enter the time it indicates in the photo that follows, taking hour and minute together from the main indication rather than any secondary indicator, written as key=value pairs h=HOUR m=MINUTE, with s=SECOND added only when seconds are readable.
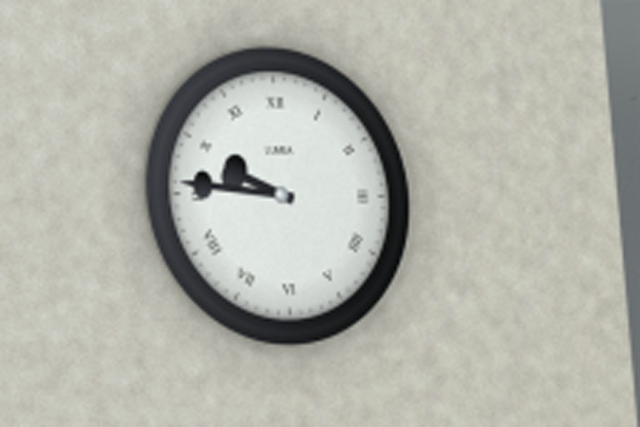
h=9 m=46
